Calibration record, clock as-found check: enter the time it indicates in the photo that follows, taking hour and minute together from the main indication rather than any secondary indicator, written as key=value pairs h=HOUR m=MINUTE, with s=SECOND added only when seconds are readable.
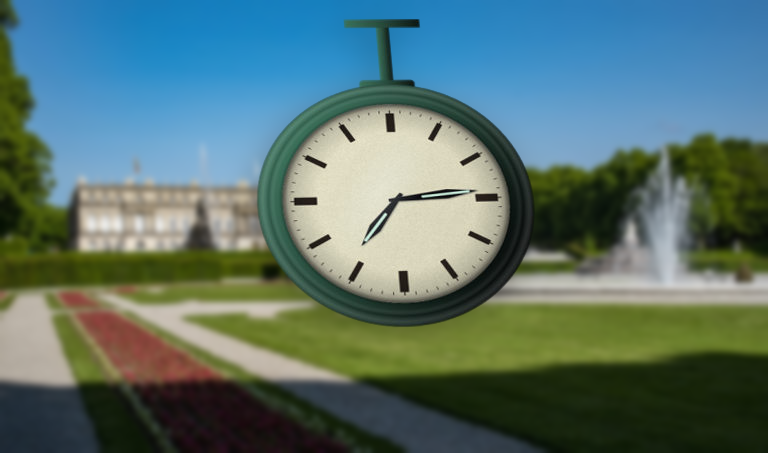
h=7 m=14
